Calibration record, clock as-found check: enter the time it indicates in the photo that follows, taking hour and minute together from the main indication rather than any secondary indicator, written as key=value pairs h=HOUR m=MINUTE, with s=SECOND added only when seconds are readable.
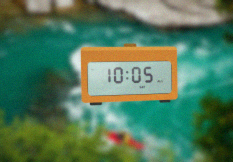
h=10 m=5
